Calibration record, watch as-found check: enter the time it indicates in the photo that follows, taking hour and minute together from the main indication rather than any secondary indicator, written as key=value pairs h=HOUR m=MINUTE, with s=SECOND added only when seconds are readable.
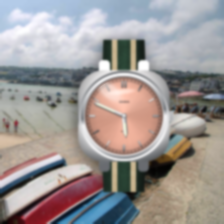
h=5 m=49
